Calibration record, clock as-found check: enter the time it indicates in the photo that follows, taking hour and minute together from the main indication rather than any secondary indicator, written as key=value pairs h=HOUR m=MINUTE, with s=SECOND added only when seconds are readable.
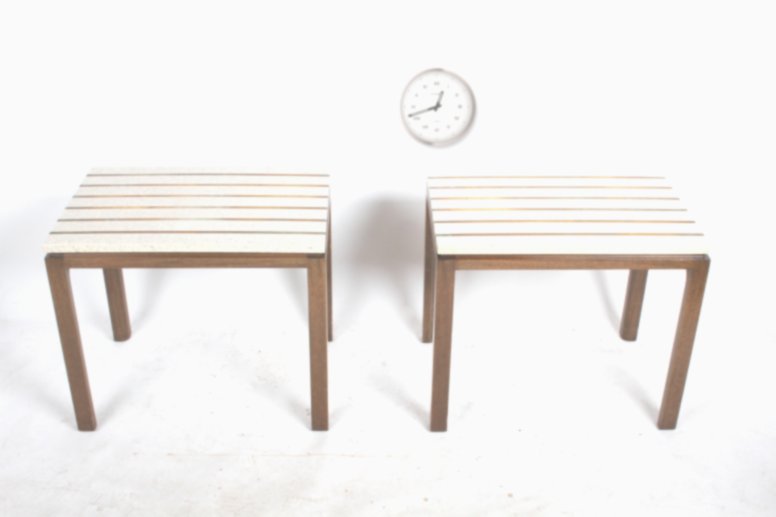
h=12 m=42
